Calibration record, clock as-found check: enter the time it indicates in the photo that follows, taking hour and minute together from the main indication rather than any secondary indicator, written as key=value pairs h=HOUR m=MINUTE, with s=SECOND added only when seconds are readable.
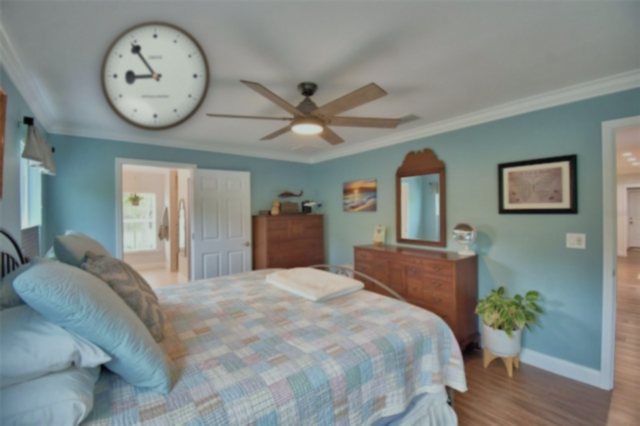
h=8 m=54
